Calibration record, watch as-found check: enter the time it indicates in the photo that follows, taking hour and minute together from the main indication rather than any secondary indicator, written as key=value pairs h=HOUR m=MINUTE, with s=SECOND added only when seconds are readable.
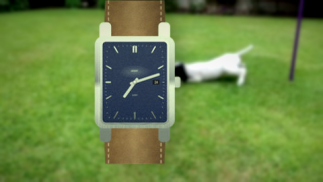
h=7 m=12
